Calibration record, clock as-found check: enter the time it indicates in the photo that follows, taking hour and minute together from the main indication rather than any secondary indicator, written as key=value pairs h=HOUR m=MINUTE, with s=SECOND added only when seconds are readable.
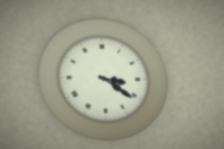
h=3 m=21
